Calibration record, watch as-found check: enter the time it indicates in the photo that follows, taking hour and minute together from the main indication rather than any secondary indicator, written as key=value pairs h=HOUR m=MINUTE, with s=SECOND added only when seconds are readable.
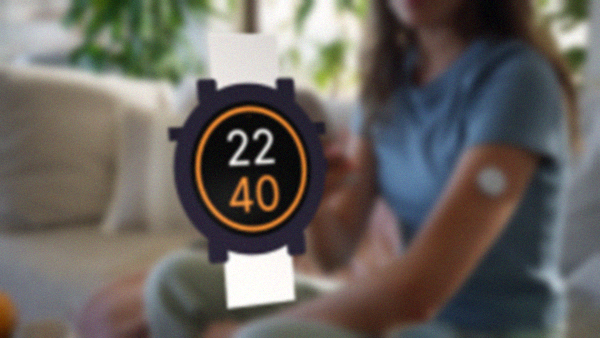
h=22 m=40
